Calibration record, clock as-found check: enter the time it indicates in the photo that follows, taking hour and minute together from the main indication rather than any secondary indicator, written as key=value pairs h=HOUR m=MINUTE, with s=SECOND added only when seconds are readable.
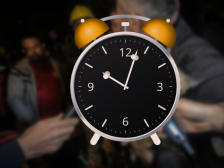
h=10 m=3
